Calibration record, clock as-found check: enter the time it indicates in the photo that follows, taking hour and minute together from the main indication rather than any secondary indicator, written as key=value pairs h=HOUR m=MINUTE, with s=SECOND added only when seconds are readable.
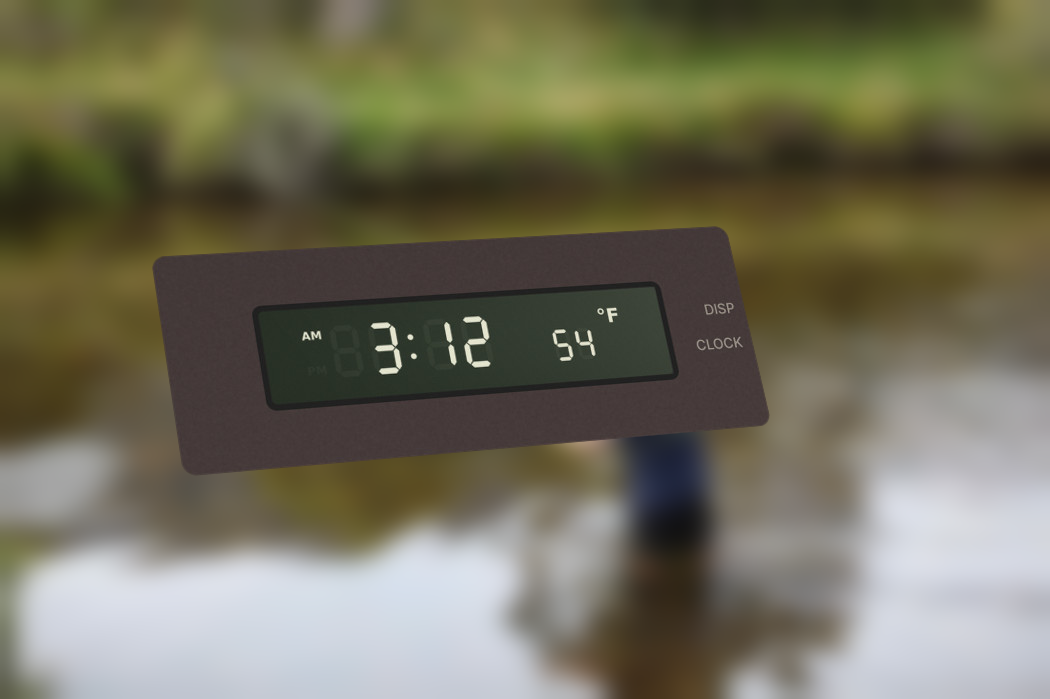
h=3 m=12
